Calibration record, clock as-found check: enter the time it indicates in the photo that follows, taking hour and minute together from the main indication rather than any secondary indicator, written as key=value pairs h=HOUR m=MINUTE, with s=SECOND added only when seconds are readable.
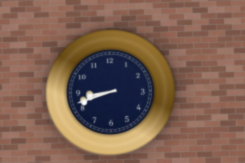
h=8 m=42
